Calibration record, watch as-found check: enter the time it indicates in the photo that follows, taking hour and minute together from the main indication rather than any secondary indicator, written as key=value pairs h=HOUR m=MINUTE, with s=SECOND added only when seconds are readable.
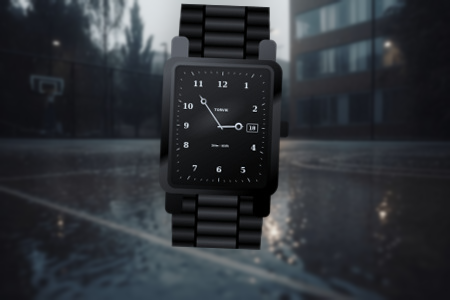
h=2 m=54
